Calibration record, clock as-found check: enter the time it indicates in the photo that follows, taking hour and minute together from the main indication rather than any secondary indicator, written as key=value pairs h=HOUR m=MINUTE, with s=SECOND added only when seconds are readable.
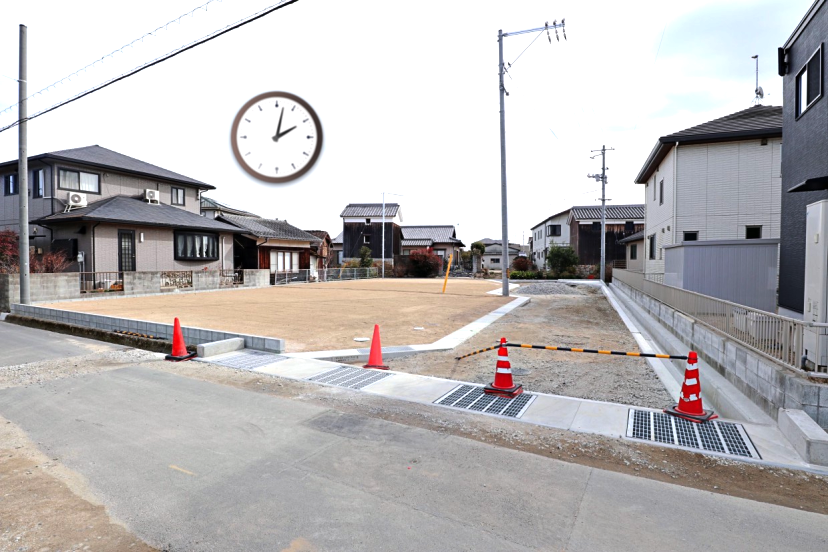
h=2 m=2
